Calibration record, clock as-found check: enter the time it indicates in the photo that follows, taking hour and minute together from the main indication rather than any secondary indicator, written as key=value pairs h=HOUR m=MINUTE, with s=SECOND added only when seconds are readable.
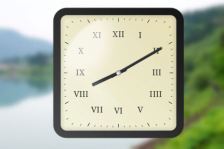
h=8 m=10
